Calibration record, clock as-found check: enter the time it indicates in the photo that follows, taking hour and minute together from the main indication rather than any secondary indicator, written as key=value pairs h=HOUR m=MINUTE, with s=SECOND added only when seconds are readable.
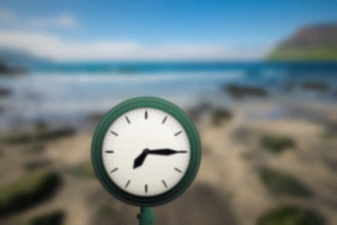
h=7 m=15
